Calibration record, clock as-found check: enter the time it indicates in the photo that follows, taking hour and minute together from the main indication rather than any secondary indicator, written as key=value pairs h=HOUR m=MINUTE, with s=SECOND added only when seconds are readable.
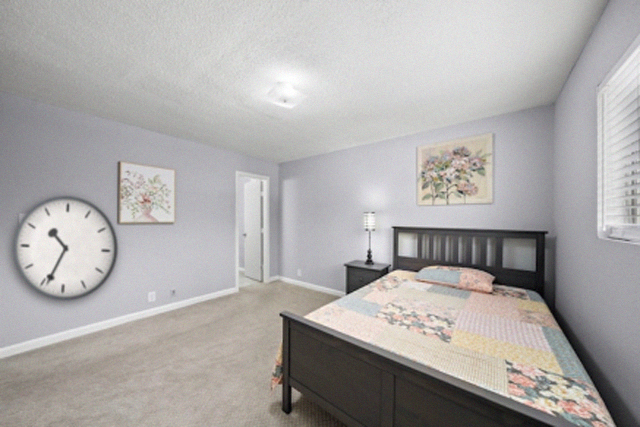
h=10 m=34
